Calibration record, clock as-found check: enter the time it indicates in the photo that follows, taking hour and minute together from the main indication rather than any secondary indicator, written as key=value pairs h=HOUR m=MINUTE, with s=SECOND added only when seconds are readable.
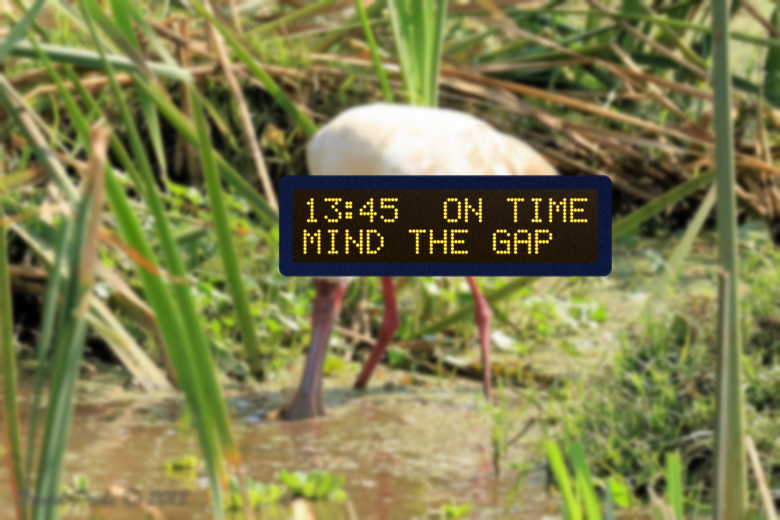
h=13 m=45
